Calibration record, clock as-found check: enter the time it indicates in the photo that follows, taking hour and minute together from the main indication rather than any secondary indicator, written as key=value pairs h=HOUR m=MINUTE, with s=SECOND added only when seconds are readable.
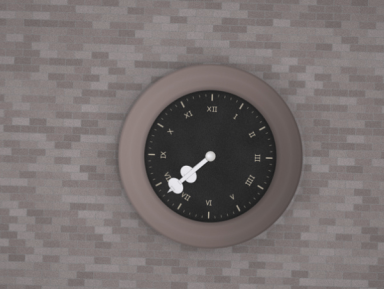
h=7 m=38
